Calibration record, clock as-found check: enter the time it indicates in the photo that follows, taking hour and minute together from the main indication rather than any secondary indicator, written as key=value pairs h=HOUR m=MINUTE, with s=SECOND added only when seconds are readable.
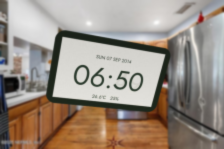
h=6 m=50
